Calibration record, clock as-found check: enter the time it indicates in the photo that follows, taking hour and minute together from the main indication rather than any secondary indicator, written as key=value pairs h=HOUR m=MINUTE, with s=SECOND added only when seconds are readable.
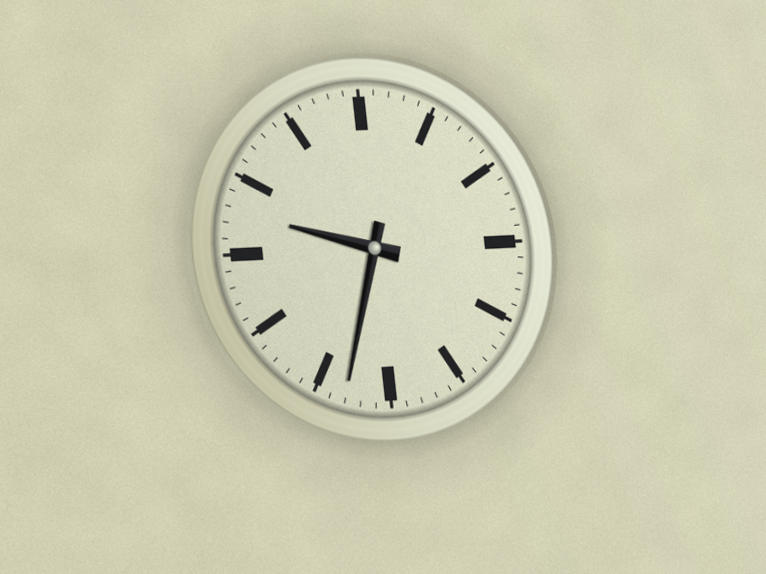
h=9 m=33
